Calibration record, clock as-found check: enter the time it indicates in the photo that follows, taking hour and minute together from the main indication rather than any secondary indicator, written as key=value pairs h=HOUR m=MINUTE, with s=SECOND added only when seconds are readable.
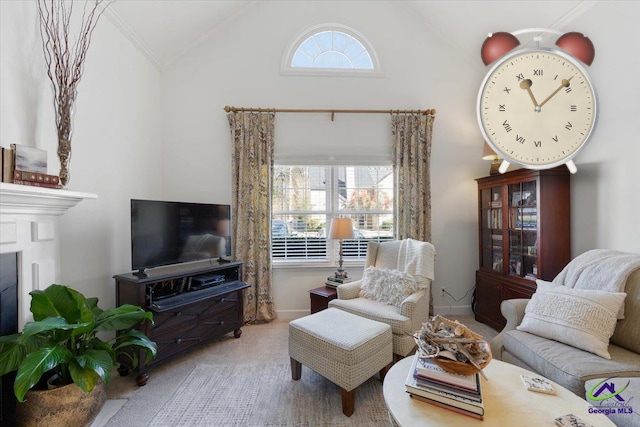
h=11 m=8
